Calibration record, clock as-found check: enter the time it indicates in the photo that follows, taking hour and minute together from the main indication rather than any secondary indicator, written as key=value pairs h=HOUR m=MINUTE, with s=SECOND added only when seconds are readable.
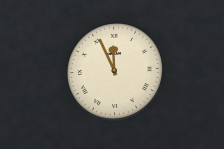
h=11 m=56
